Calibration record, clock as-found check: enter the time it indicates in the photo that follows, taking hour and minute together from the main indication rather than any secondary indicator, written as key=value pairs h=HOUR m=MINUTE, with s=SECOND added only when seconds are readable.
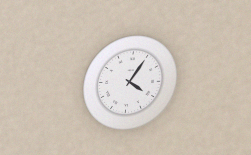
h=4 m=5
